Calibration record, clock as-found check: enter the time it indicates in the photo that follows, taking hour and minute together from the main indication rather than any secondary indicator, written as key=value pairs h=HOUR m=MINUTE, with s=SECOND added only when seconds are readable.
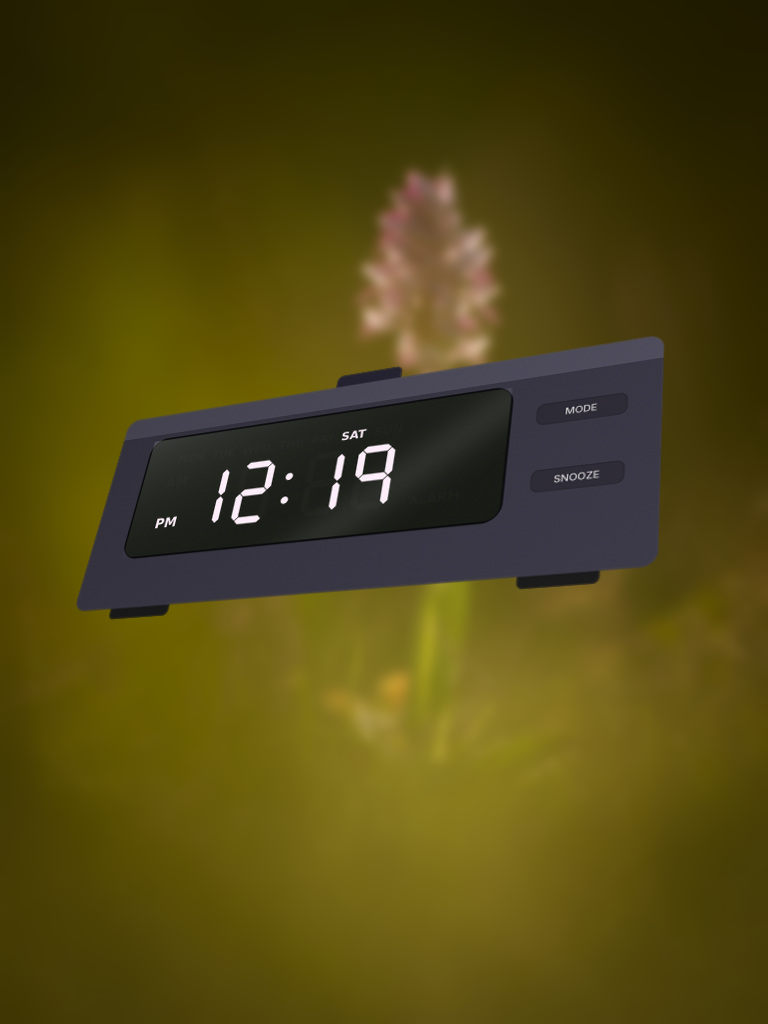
h=12 m=19
